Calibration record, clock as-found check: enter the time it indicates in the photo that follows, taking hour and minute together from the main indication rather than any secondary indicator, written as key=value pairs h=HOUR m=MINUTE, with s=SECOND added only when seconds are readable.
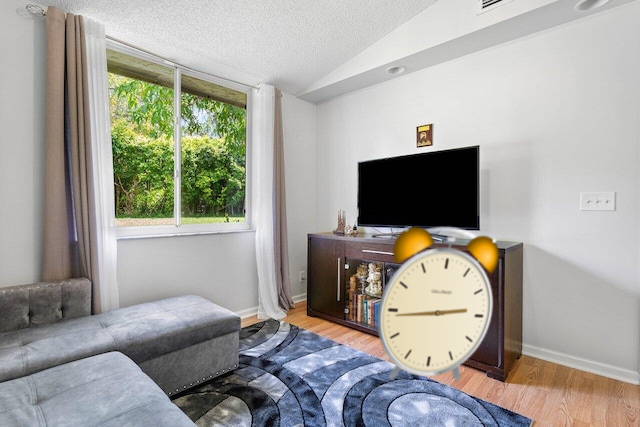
h=2 m=44
